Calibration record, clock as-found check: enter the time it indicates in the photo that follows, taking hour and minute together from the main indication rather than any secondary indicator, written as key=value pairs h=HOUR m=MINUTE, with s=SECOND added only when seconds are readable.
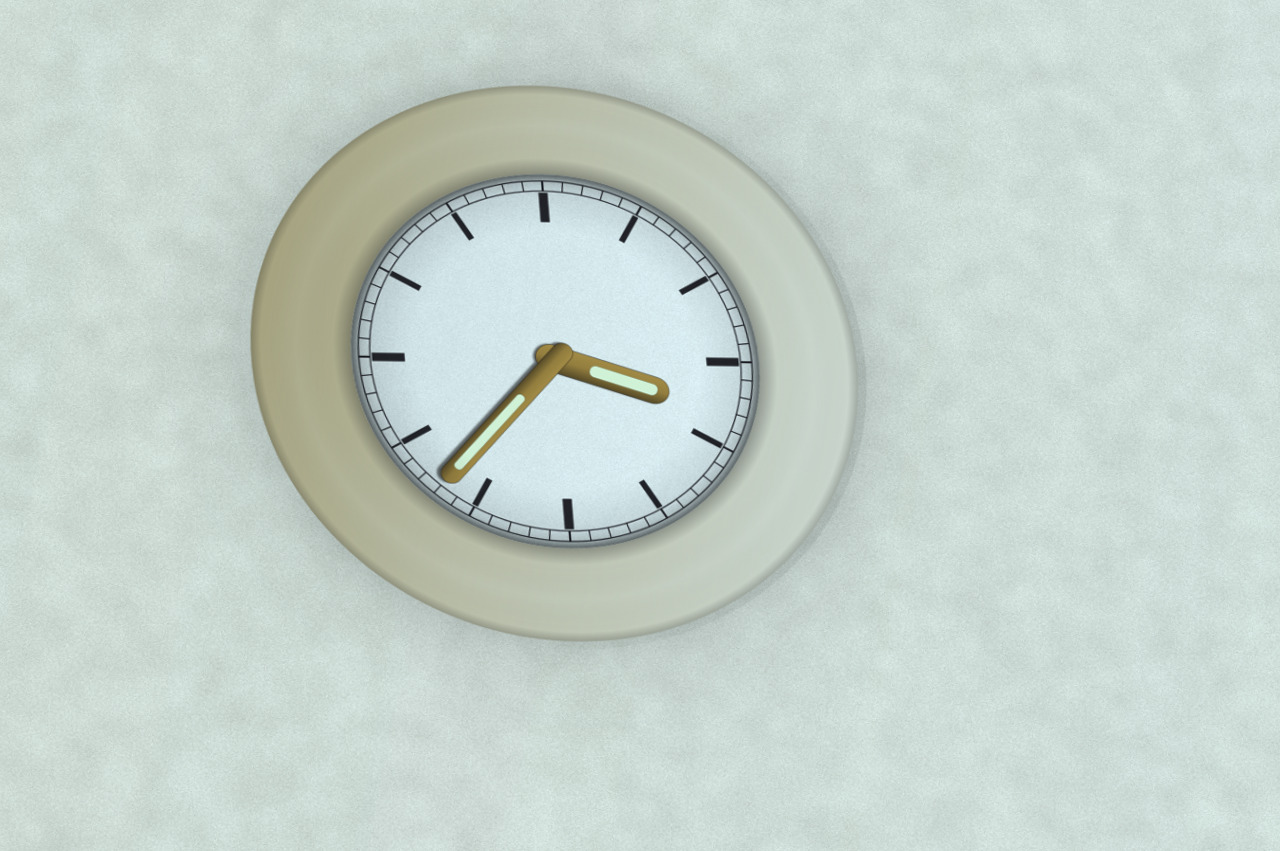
h=3 m=37
